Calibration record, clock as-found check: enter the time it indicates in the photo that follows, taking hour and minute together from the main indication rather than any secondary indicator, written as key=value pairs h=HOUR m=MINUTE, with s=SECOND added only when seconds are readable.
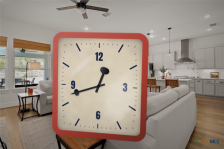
h=12 m=42
